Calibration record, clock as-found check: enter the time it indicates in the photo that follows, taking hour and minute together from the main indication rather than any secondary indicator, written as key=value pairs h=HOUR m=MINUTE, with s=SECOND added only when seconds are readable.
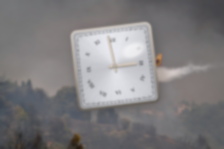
h=2 m=59
